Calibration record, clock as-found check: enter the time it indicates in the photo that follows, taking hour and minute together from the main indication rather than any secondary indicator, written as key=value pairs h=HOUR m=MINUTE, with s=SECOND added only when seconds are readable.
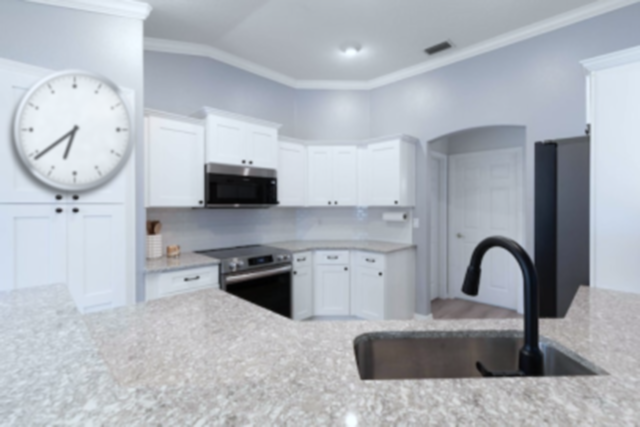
h=6 m=39
